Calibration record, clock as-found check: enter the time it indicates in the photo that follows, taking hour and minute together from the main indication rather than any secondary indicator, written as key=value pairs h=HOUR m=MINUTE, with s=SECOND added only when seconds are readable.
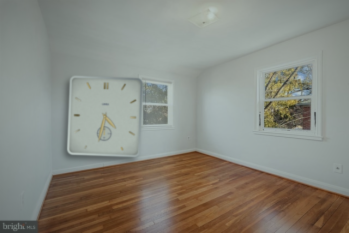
h=4 m=32
